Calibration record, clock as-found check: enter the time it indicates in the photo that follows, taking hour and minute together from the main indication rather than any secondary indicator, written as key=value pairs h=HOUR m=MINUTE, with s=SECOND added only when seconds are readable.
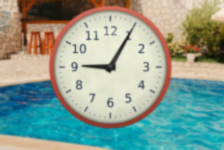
h=9 m=5
